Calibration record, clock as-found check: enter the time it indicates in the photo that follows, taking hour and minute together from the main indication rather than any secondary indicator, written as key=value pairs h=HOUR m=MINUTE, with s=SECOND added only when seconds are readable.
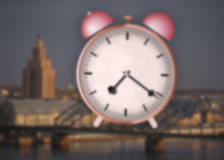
h=7 m=21
